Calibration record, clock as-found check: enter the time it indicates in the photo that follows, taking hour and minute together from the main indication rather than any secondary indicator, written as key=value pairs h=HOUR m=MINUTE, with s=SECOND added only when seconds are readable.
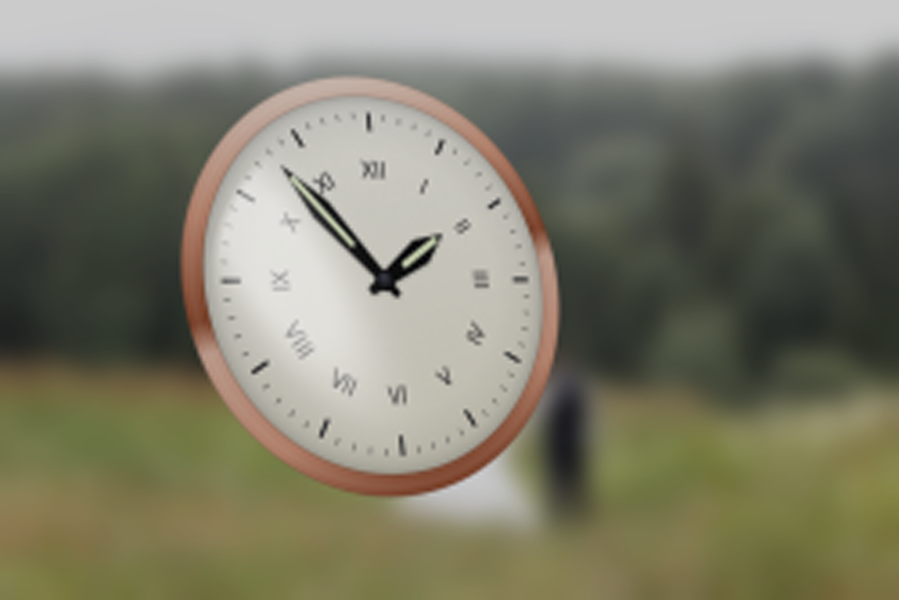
h=1 m=53
